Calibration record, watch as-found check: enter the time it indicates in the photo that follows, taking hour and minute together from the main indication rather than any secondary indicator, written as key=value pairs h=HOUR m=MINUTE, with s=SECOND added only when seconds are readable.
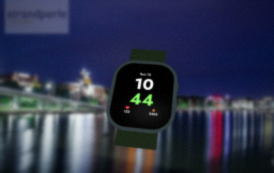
h=10 m=44
